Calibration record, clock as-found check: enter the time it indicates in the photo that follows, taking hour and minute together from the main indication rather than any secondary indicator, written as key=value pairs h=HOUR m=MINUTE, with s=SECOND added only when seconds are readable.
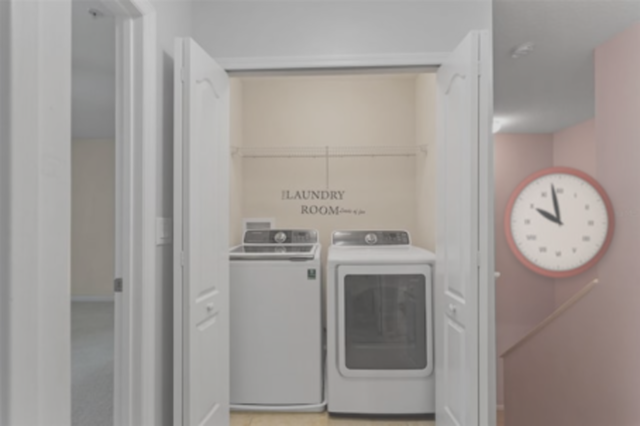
h=9 m=58
